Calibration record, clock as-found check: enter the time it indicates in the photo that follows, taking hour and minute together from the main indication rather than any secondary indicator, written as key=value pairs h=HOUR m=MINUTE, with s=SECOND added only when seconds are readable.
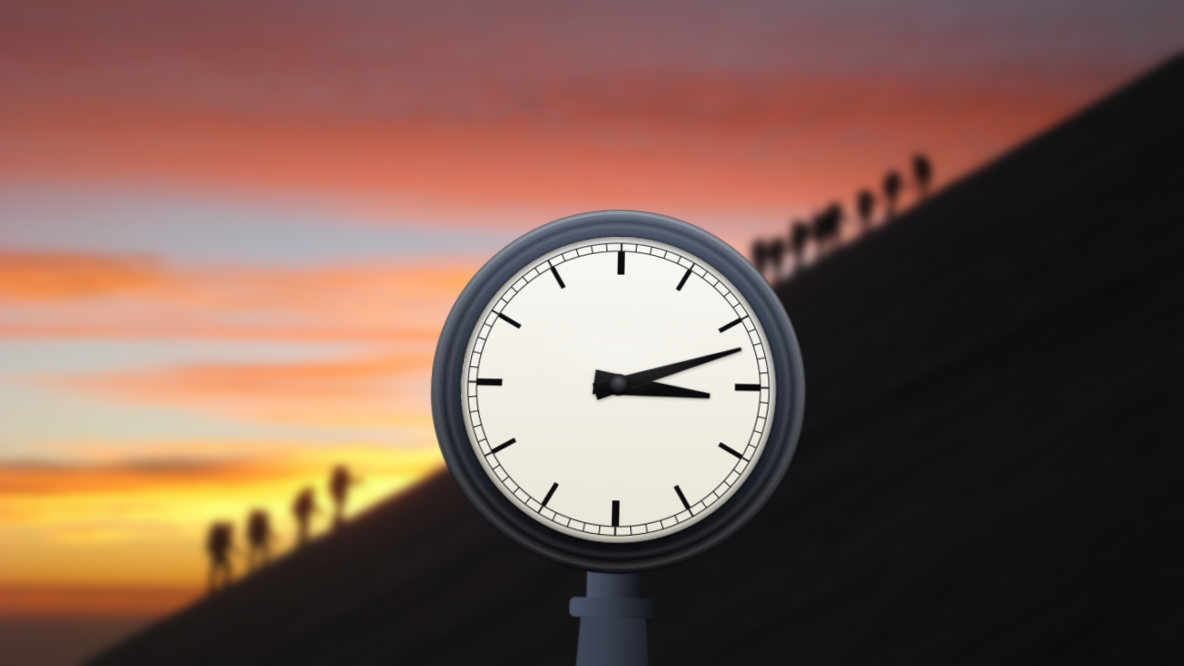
h=3 m=12
